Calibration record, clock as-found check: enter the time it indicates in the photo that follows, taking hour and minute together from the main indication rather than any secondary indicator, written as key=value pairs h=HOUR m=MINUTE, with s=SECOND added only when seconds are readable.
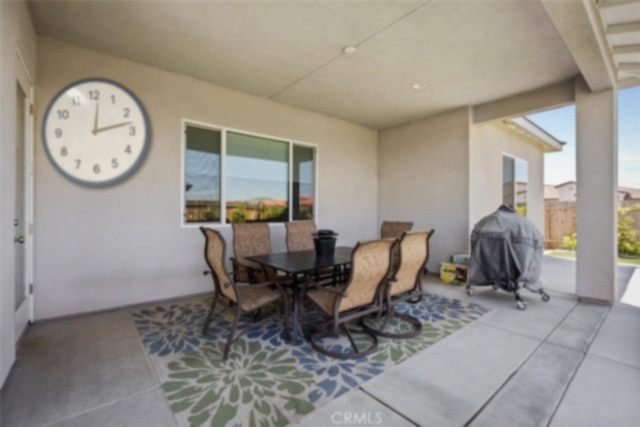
h=12 m=13
